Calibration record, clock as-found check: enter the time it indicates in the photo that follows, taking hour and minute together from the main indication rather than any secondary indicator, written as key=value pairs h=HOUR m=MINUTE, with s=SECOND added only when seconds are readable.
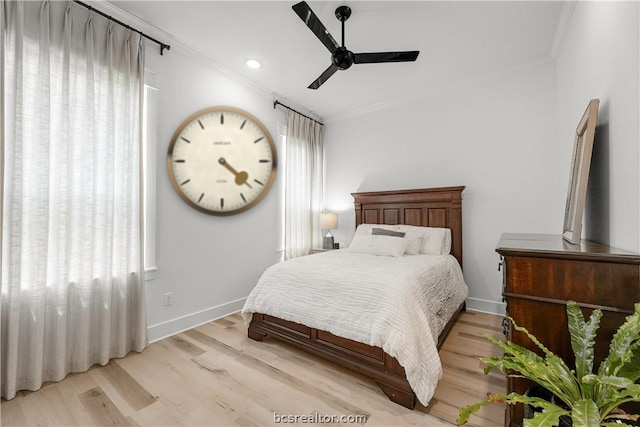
h=4 m=22
